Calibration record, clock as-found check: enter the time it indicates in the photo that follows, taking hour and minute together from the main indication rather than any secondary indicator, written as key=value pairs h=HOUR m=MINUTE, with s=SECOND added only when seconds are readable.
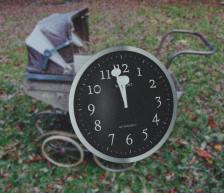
h=11 m=58
